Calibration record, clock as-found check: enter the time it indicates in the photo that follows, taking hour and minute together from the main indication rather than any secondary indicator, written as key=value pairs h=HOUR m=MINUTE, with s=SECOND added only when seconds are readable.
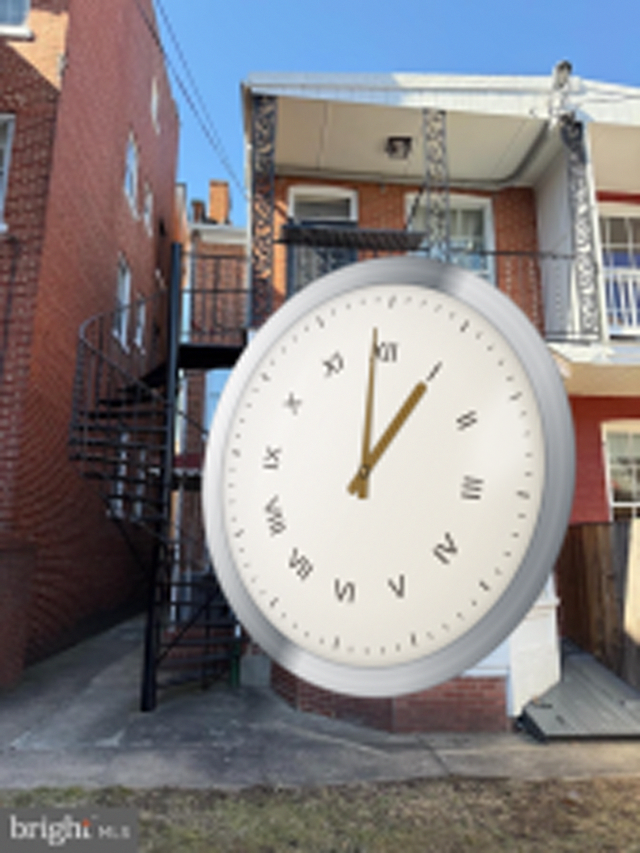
h=12 m=59
